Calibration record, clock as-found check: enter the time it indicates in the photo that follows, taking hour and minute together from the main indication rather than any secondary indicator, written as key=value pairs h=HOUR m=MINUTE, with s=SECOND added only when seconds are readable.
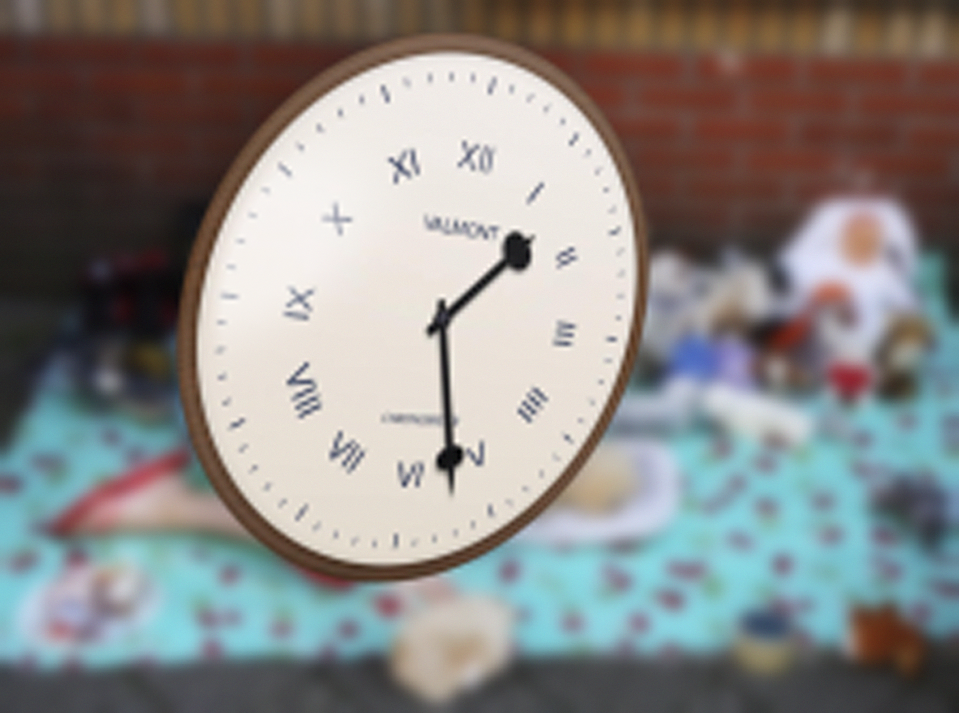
h=1 m=27
